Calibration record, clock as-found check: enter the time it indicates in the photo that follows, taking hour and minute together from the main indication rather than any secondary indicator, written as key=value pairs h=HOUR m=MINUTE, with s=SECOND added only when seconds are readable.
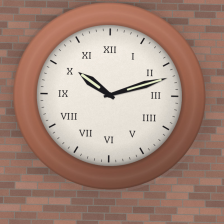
h=10 m=12
